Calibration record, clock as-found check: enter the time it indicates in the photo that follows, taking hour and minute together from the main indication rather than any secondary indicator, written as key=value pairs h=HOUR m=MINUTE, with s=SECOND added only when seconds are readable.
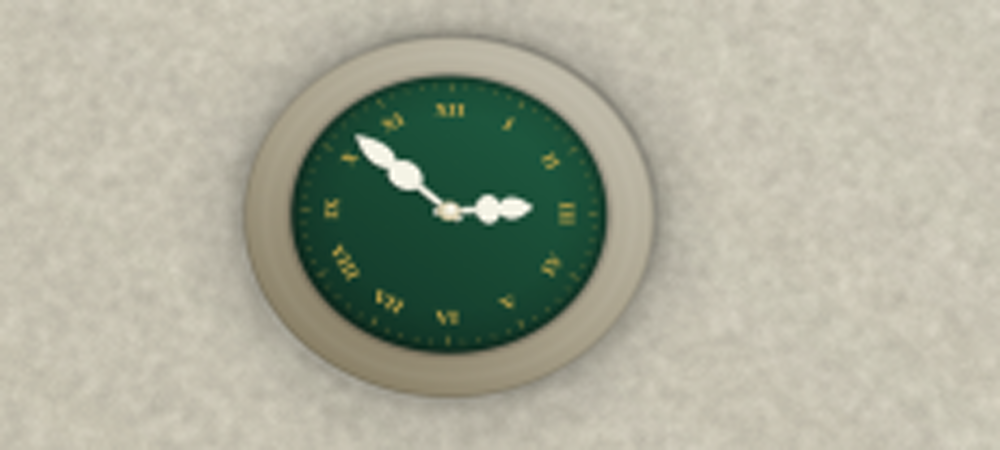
h=2 m=52
